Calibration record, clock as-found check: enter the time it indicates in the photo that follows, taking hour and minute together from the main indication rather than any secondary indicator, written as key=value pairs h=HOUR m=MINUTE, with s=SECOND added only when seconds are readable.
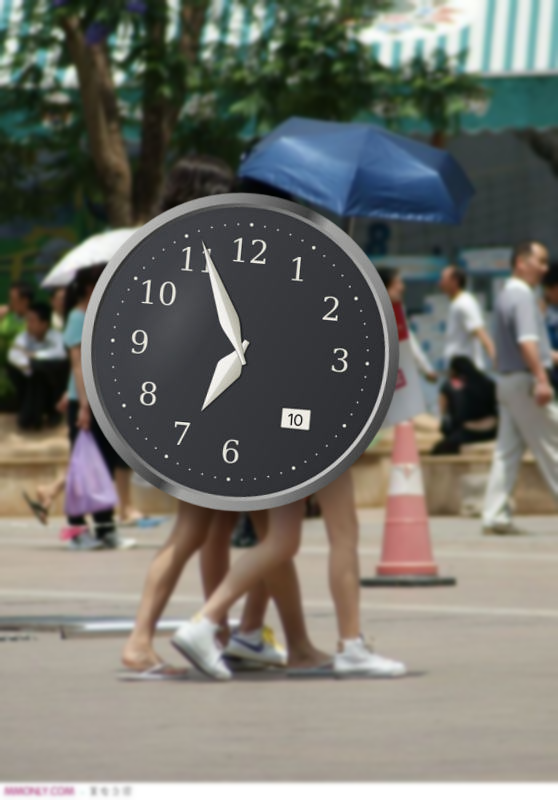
h=6 m=56
